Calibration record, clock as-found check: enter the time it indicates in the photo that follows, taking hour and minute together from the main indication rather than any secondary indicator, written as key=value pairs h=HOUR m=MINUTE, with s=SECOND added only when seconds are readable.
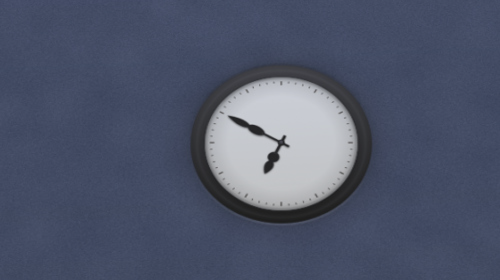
h=6 m=50
